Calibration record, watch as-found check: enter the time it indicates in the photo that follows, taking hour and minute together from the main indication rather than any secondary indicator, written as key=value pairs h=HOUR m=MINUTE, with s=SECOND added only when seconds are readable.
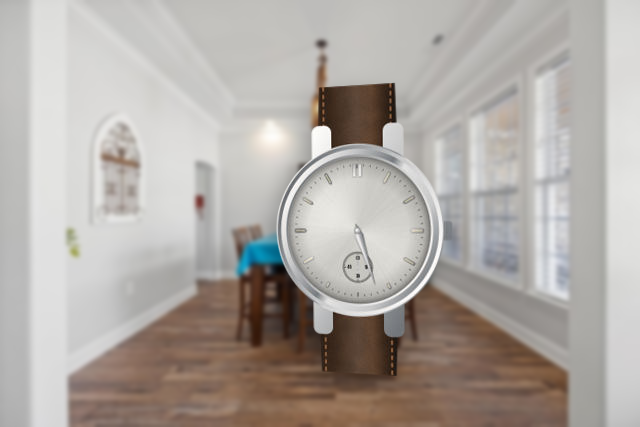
h=5 m=27
